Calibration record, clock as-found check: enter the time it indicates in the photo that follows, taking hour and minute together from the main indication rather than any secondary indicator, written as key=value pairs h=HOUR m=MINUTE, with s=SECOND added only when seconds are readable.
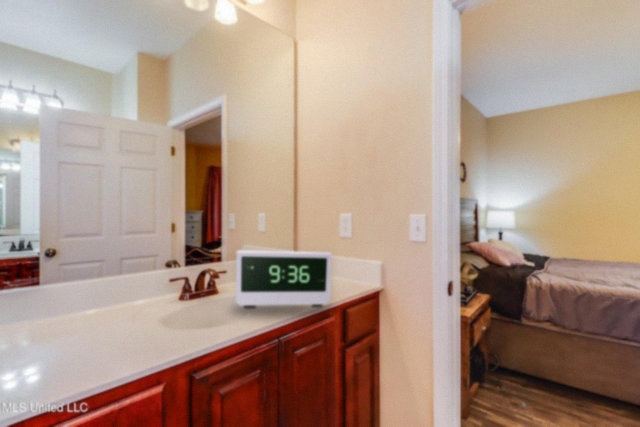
h=9 m=36
